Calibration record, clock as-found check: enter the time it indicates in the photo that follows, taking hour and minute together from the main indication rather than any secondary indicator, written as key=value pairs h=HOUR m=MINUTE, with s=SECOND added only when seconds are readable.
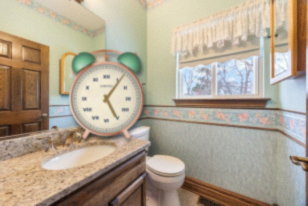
h=5 m=6
